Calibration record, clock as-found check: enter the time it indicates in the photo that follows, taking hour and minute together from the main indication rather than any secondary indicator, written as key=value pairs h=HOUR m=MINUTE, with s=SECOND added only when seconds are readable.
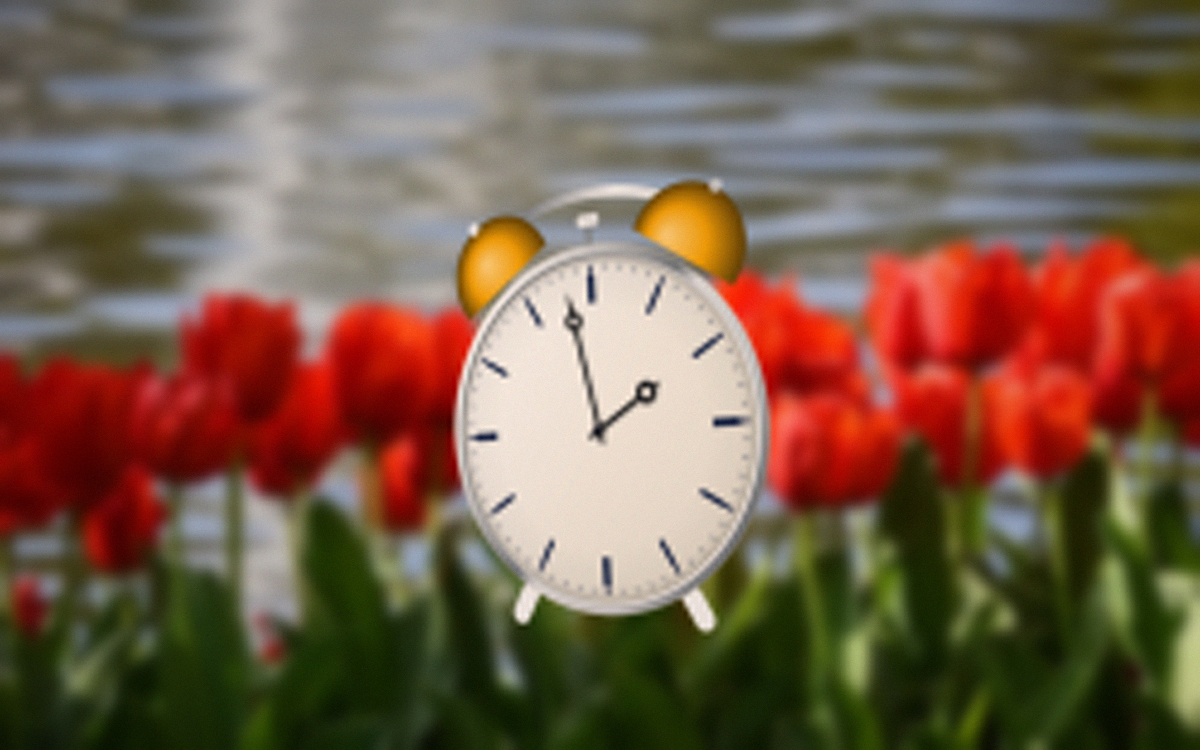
h=1 m=58
